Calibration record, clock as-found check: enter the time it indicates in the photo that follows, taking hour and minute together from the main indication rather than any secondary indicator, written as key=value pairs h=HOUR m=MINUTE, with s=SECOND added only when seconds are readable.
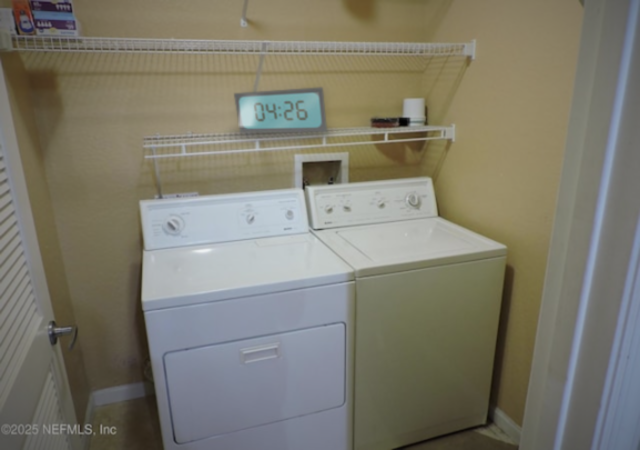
h=4 m=26
